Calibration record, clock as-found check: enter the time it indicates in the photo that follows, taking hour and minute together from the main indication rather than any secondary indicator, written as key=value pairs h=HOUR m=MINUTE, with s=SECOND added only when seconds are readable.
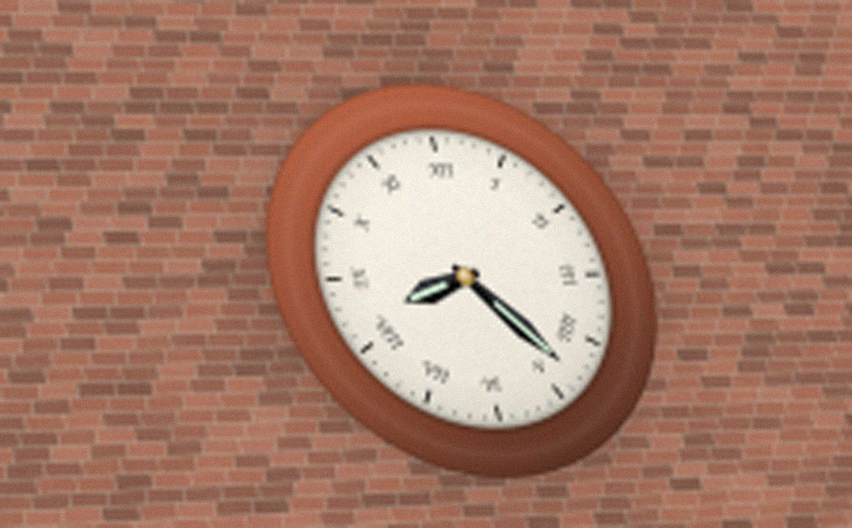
h=8 m=23
